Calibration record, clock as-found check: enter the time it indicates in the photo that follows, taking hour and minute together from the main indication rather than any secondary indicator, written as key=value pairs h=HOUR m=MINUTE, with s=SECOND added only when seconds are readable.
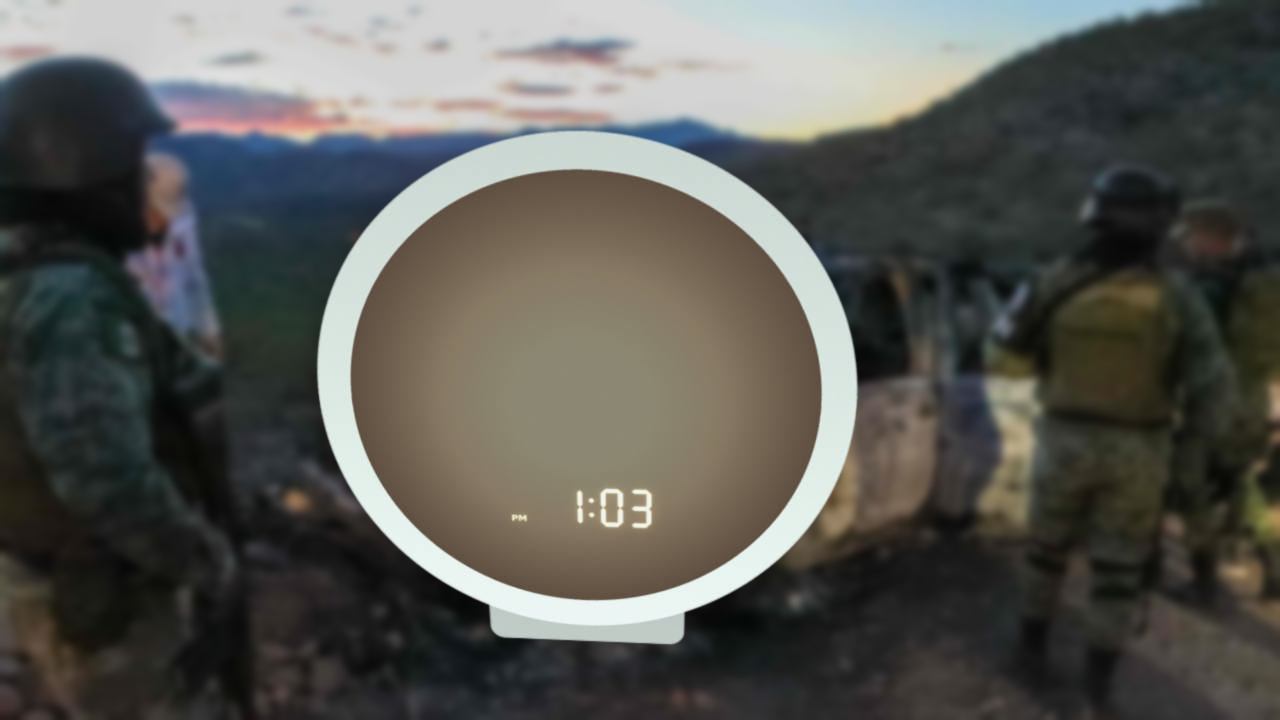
h=1 m=3
